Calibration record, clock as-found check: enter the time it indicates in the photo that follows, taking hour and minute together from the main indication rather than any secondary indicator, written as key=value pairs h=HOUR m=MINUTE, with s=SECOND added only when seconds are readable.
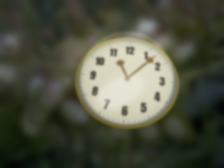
h=11 m=7
